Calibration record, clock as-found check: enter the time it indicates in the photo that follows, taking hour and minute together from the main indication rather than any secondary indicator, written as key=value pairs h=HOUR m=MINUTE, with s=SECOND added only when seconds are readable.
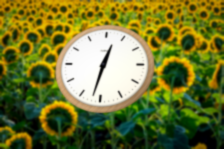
h=12 m=32
